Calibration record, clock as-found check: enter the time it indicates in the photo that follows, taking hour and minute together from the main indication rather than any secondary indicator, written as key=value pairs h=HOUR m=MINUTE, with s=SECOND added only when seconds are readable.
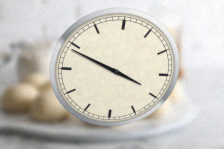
h=3 m=49
